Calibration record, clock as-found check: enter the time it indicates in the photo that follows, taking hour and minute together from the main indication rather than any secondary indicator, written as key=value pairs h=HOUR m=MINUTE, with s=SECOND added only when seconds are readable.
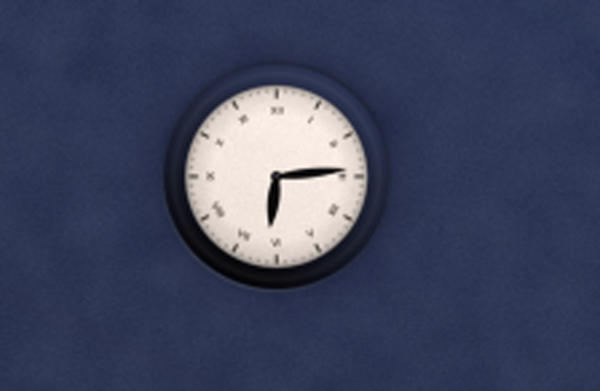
h=6 m=14
